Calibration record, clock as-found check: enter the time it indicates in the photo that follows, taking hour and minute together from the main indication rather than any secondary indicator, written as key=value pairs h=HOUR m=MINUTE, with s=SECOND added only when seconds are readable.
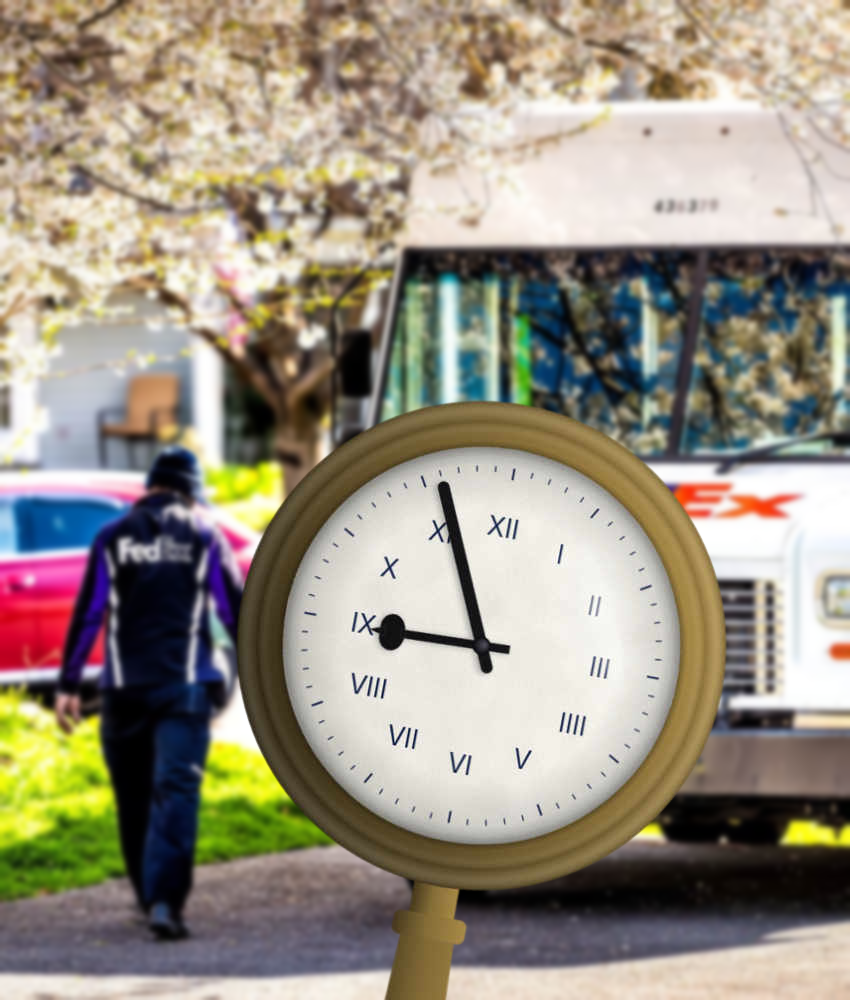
h=8 m=56
